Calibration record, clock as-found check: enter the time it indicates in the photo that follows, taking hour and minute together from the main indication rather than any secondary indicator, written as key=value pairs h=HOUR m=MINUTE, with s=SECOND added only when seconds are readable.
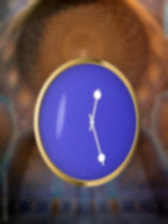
h=12 m=27
